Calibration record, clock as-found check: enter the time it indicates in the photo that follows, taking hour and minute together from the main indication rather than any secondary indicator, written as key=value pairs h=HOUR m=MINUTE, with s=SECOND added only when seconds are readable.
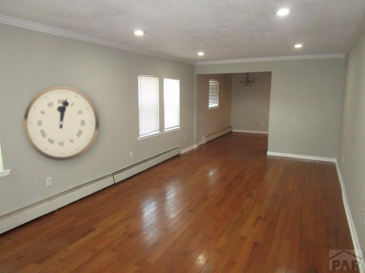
h=12 m=2
